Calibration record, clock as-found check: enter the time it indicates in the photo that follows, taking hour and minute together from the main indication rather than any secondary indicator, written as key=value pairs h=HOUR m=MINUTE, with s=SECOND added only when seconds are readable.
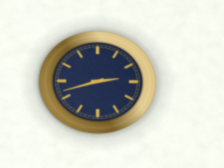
h=2 m=42
